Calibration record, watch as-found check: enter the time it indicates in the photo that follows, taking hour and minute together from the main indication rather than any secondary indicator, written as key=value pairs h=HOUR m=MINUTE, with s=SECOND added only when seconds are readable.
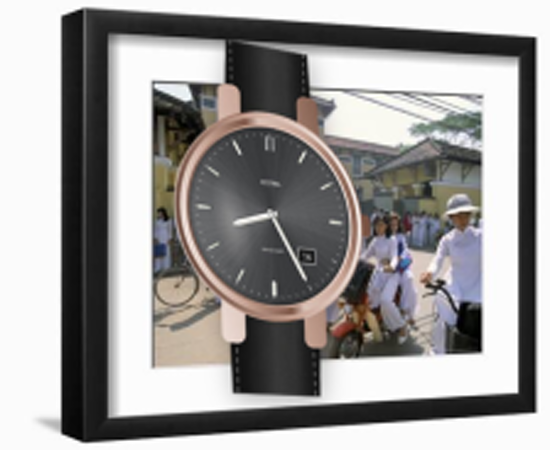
h=8 m=25
